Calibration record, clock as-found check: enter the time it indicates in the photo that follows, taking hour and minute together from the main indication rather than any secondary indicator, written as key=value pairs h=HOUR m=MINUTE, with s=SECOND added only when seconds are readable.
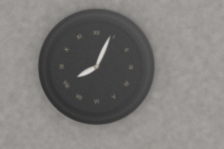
h=8 m=4
